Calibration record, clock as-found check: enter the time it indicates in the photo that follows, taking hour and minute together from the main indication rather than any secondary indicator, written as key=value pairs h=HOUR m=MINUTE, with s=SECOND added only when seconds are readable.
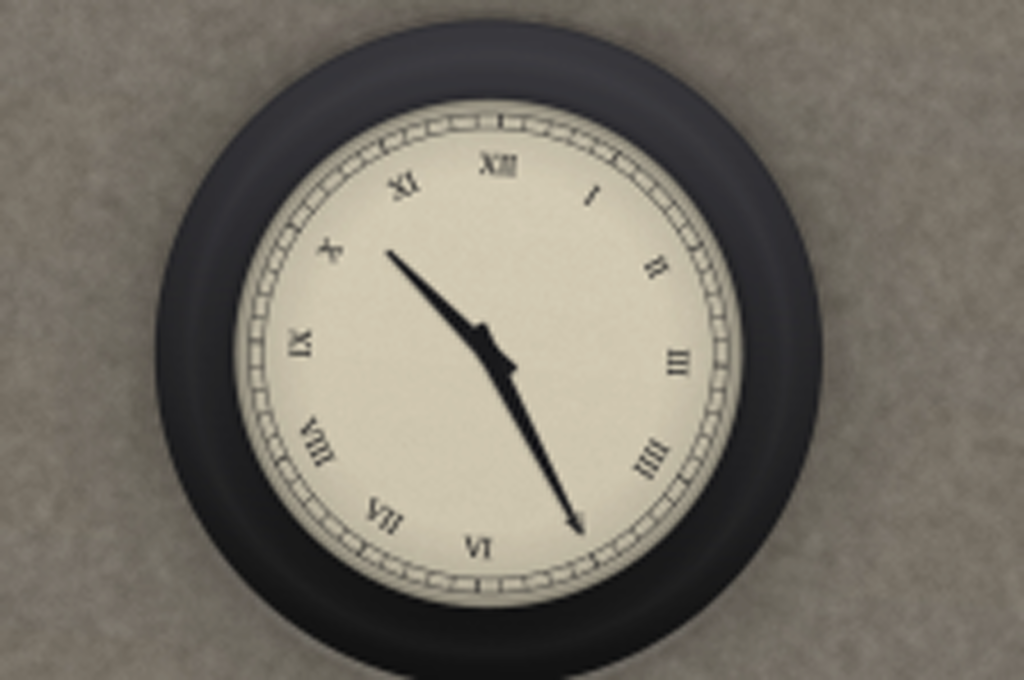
h=10 m=25
